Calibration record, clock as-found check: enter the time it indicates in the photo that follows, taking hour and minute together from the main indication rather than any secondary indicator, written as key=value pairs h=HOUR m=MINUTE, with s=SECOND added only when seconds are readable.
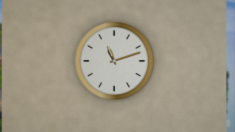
h=11 m=12
